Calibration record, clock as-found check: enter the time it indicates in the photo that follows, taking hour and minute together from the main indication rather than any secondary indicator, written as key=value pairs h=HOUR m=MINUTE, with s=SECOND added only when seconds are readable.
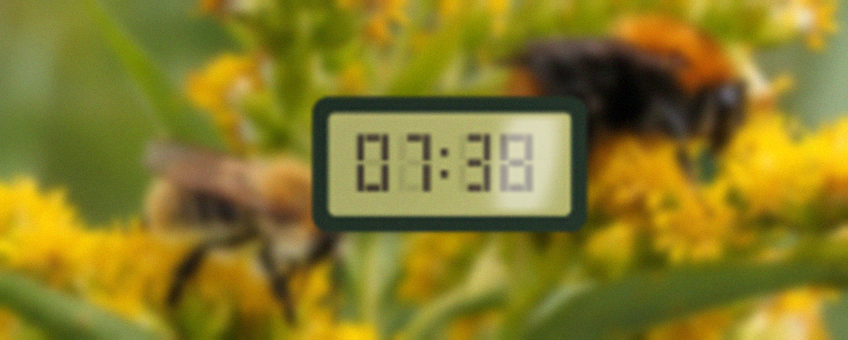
h=7 m=38
